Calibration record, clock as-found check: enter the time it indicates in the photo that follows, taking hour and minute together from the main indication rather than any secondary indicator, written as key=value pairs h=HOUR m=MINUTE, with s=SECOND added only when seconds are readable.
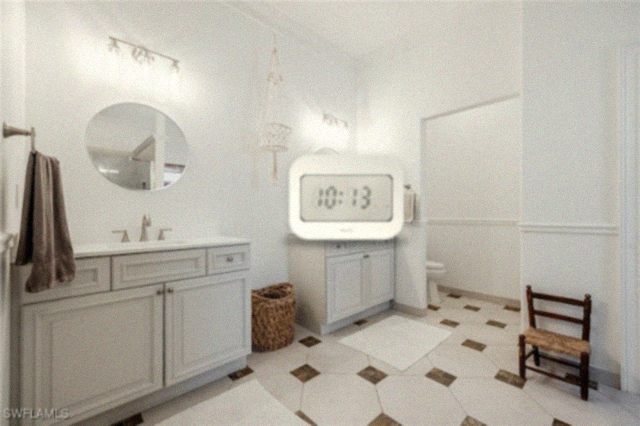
h=10 m=13
